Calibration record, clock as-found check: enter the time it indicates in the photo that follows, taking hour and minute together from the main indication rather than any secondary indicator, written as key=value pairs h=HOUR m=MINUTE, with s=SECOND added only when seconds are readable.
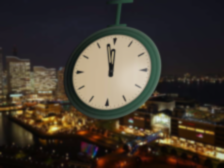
h=11 m=58
